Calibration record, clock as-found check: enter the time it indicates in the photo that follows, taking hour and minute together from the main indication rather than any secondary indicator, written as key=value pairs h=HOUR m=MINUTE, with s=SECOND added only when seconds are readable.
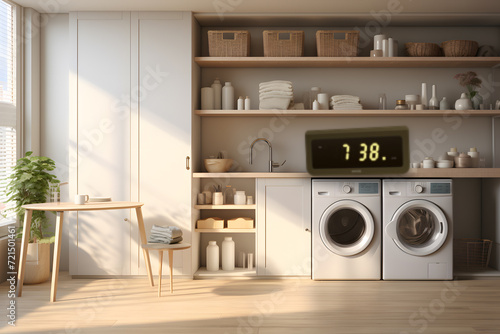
h=7 m=38
